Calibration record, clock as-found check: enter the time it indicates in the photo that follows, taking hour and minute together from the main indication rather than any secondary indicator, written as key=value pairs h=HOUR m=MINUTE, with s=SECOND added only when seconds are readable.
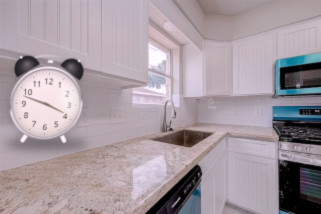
h=3 m=48
